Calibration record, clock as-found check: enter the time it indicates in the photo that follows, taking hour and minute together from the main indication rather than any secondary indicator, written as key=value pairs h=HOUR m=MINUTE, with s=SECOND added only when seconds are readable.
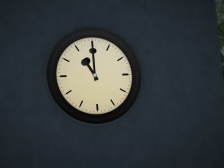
h=11 m=0
